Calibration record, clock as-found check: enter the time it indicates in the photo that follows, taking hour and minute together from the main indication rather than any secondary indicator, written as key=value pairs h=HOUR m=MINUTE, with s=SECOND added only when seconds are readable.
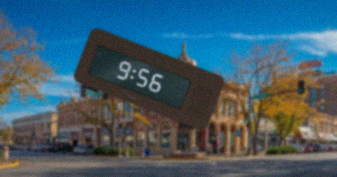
h=9 m=56
